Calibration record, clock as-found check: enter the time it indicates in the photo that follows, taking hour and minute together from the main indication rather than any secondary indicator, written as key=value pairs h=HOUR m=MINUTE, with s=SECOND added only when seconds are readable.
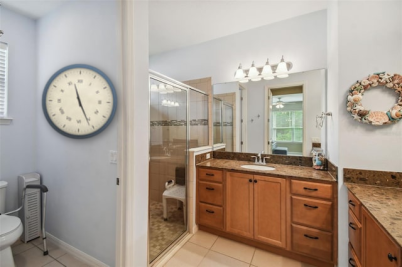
h=11 m=26
